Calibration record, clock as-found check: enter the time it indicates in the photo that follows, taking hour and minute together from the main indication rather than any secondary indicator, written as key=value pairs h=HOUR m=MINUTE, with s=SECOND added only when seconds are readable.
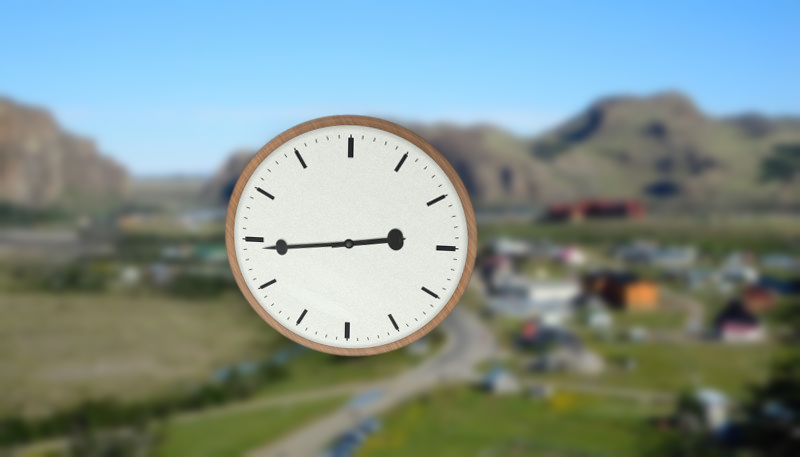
h=2 m=44
